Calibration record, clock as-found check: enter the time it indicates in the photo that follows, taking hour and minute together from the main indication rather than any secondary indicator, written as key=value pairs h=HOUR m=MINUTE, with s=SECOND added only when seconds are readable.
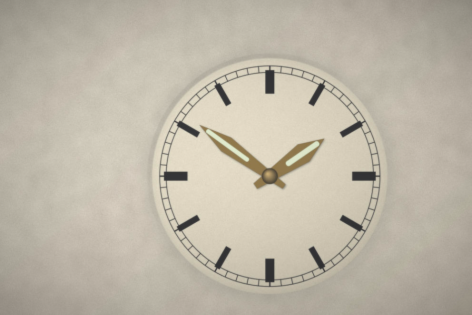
h=1 m=51
